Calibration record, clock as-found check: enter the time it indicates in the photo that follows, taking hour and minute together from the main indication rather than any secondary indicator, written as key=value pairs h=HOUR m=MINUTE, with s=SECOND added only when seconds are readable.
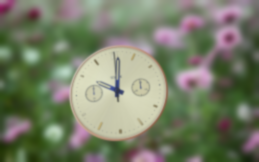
h=10 m=1
